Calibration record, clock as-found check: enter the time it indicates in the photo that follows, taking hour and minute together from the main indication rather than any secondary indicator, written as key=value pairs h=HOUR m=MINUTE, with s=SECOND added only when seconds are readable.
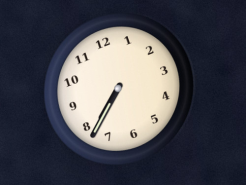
h=7 m=38
